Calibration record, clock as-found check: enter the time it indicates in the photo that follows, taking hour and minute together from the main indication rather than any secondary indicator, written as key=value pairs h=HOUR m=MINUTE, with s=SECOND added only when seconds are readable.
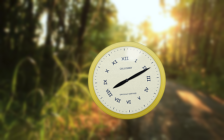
h=8 m=11
